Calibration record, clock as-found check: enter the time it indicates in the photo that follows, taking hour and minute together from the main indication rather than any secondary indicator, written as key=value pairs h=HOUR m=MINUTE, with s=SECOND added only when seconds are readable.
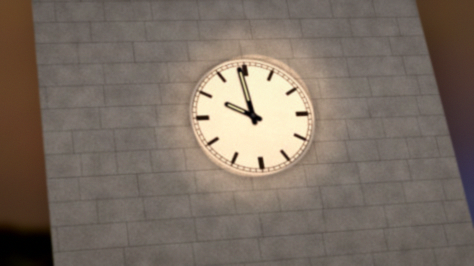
h=9 m=59
